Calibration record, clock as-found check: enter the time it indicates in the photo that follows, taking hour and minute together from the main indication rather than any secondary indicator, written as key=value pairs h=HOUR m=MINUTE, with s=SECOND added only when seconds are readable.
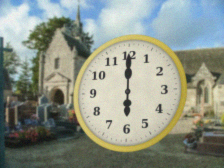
h=6 m=0
